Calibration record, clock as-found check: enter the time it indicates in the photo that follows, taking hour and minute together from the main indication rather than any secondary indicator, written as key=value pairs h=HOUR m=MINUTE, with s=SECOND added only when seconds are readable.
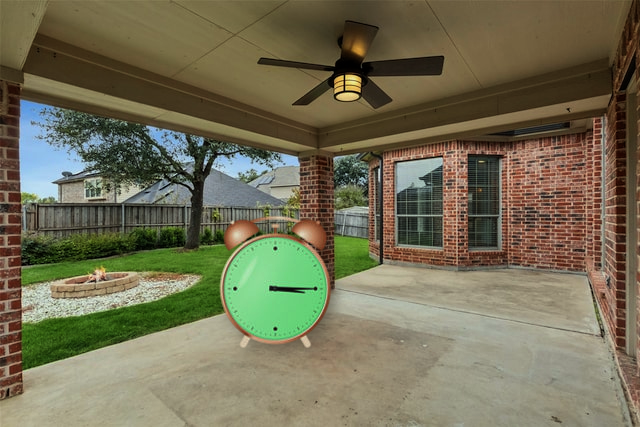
h=3 m=15
